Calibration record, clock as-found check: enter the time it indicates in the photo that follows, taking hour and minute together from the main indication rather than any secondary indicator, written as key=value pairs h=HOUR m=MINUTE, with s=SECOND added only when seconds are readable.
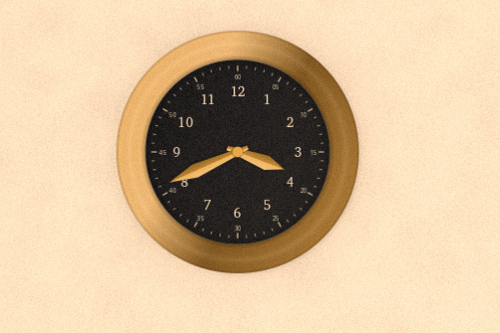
h=3 m=41
